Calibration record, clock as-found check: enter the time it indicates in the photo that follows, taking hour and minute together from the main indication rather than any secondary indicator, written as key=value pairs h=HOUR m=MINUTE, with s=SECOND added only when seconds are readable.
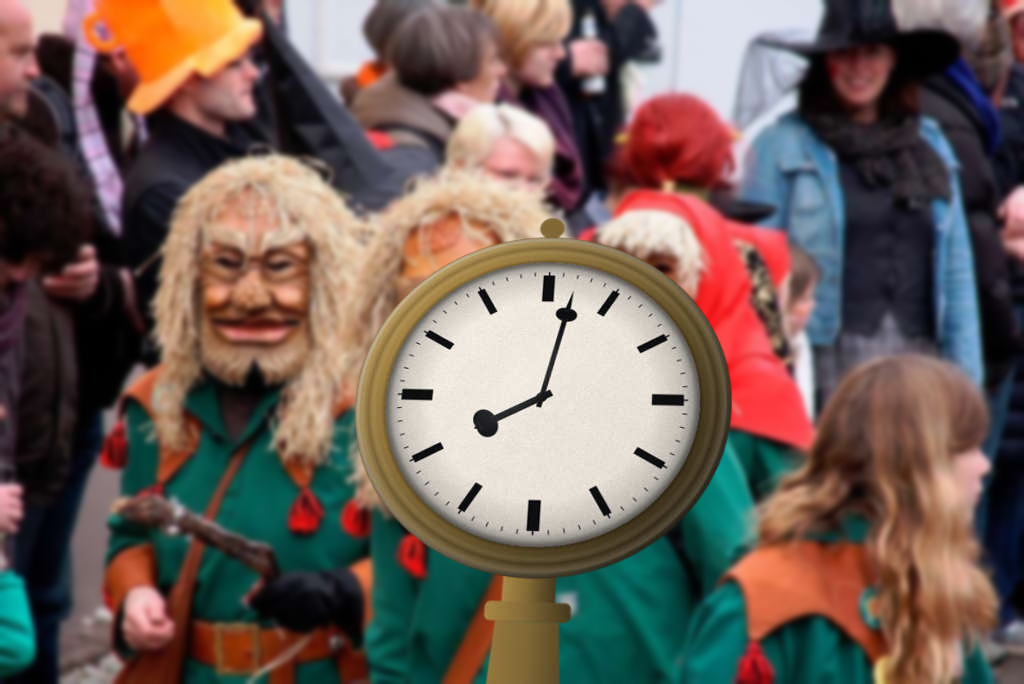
h=8 m=2
